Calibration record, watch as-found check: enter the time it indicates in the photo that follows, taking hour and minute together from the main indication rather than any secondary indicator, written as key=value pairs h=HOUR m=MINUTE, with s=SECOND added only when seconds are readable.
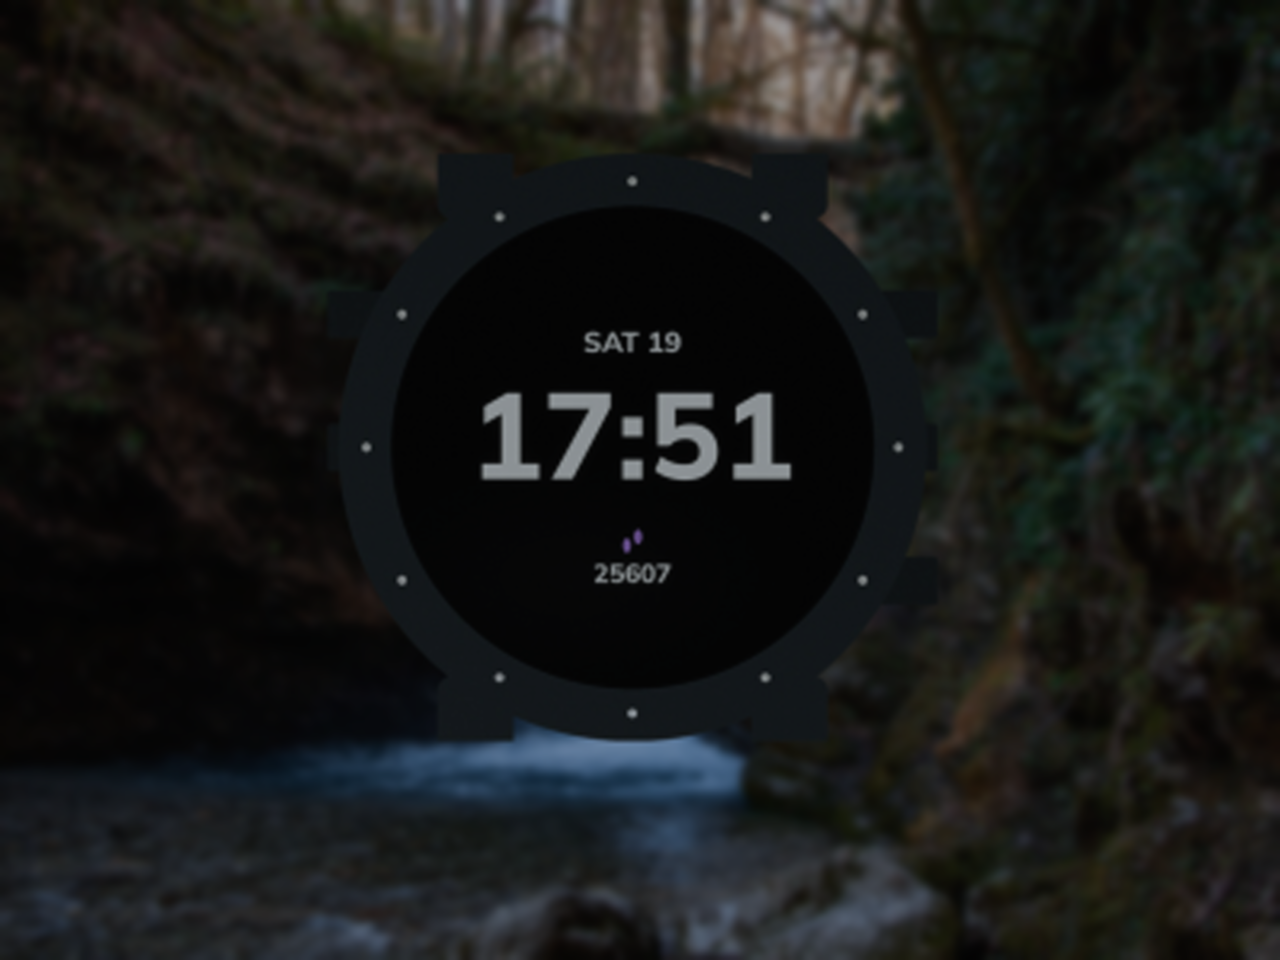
h=17 m=51
